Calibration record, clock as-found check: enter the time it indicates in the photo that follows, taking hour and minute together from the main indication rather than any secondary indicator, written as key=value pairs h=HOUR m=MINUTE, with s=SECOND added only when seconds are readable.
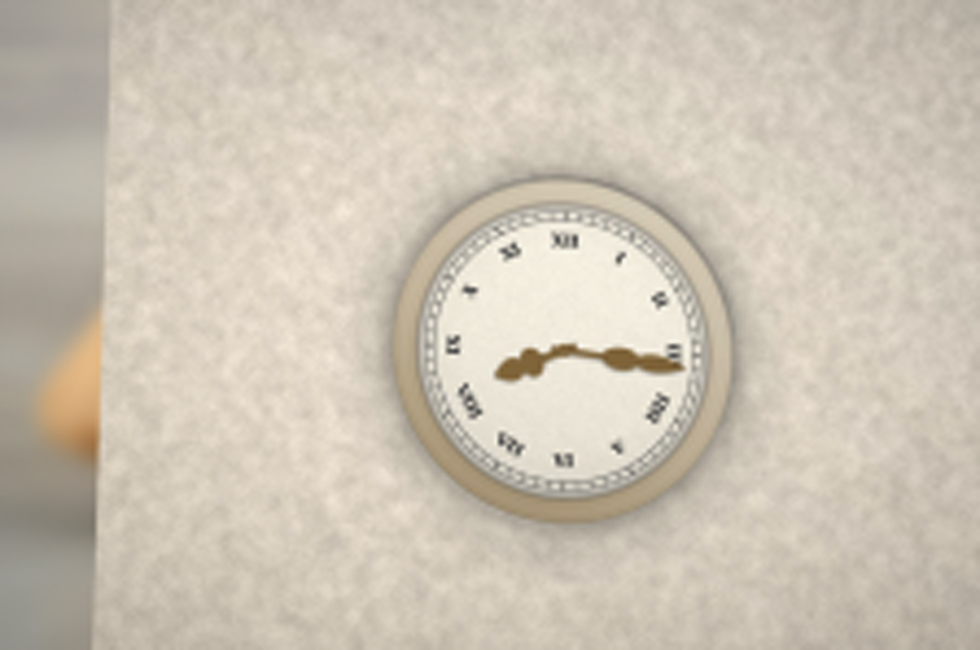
h=8 m=16
